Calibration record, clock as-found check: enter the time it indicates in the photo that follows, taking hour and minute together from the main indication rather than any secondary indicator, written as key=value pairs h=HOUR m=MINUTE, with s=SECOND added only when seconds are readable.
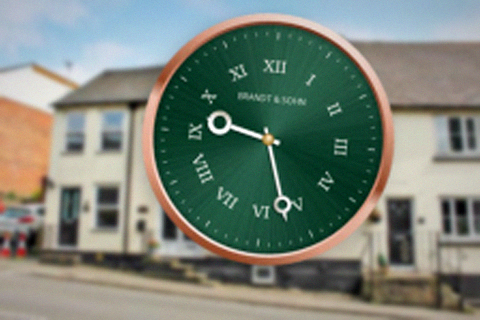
h=9 m=27
